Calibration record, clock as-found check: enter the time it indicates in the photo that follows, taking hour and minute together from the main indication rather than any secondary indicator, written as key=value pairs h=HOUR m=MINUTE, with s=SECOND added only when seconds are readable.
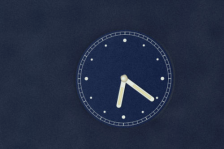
h=6 m=21
